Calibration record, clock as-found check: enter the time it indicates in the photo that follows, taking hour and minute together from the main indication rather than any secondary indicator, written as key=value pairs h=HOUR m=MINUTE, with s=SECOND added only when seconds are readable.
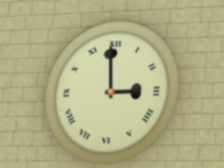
h=2 m=59
